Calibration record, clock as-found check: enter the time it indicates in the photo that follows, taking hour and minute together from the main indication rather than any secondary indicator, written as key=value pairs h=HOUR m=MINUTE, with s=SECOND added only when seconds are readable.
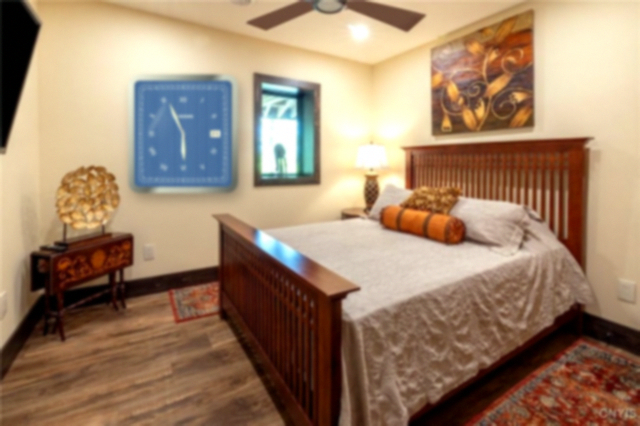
h=5 m=56
